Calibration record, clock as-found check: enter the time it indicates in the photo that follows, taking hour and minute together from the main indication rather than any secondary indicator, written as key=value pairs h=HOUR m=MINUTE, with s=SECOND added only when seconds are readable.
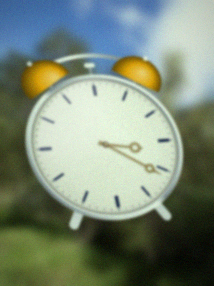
h=3 m=21
